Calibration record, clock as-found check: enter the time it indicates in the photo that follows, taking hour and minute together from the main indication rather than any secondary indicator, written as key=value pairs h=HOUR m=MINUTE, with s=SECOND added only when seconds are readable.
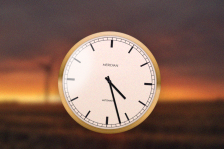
h=4 m=27
